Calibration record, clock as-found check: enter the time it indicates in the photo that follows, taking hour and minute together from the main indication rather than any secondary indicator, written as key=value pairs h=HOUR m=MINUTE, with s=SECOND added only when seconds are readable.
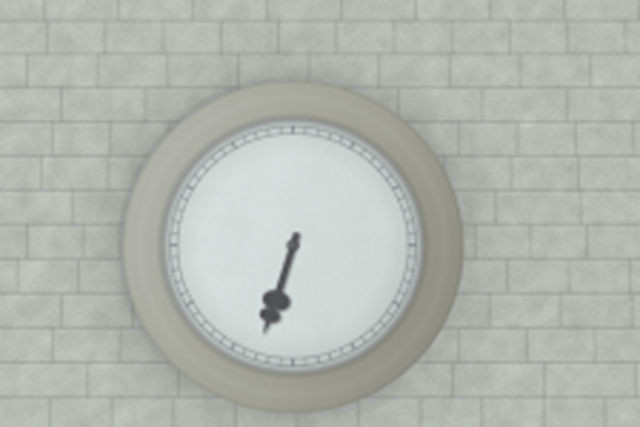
h=6 m=33
